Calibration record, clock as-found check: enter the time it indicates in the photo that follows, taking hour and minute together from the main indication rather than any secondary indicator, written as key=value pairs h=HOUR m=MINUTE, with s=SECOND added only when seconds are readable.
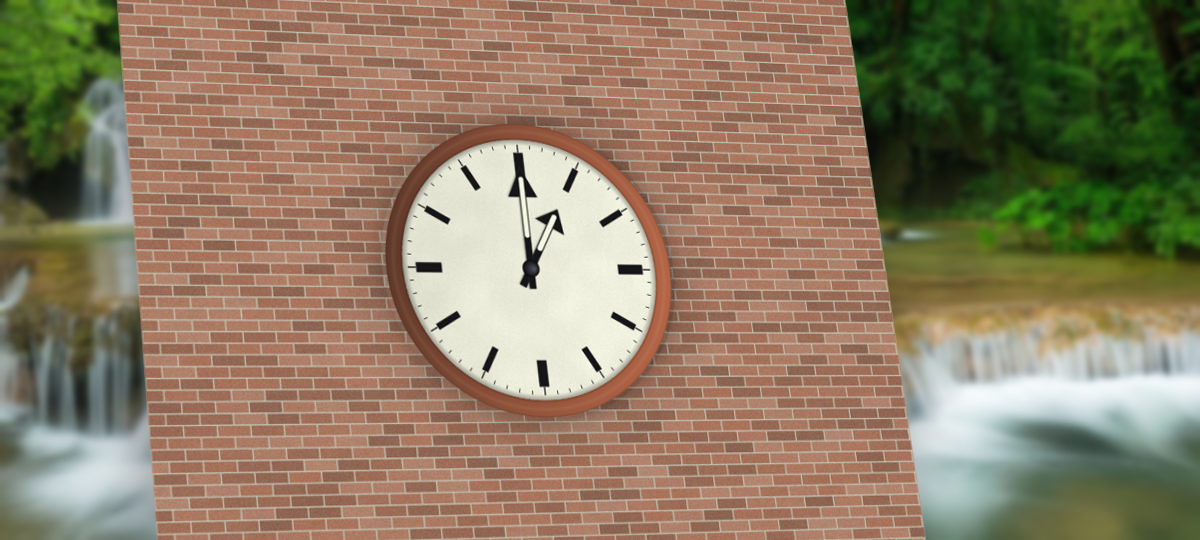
h=1 m=0
